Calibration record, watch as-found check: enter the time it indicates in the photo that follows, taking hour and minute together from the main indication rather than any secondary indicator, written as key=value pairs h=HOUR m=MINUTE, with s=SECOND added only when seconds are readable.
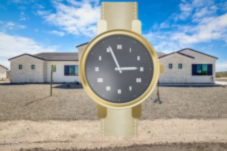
h=2 m=56
